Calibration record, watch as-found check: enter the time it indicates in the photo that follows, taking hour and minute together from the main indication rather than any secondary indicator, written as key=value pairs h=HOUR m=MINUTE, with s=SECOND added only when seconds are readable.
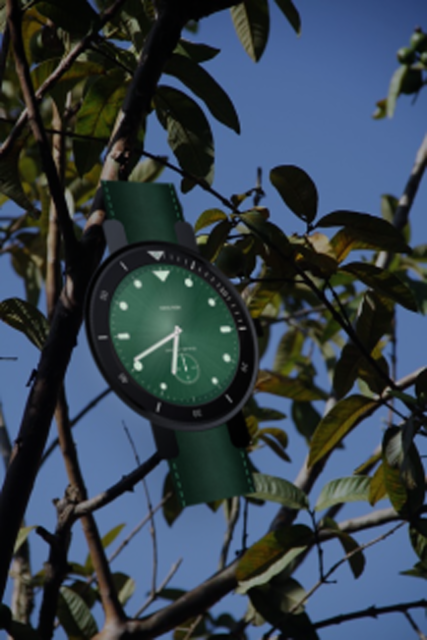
h=6 m=41
